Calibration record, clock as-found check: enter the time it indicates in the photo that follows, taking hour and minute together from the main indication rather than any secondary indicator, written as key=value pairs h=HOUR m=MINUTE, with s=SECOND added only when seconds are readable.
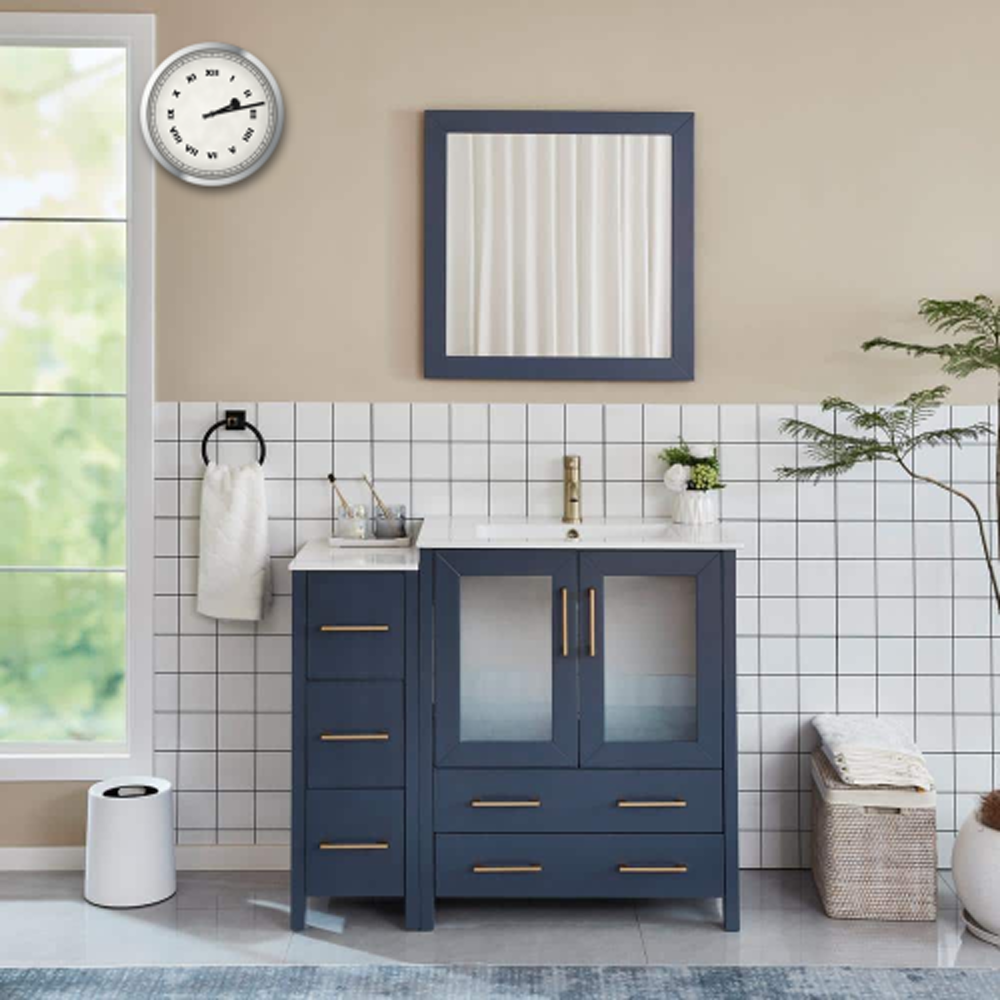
h=2 m=13
